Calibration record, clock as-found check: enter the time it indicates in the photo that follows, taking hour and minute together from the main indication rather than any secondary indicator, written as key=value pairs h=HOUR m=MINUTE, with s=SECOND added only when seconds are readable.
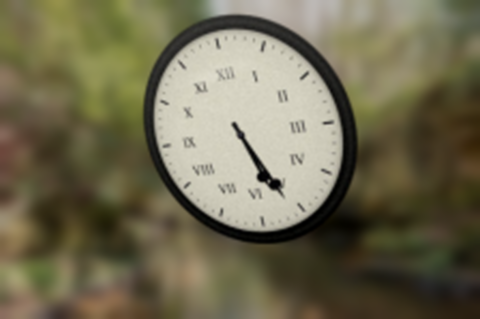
h=5 m=26
